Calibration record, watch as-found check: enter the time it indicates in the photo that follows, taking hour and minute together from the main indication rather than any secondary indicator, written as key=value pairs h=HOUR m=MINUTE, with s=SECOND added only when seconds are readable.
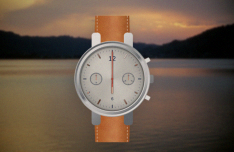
h=6 m=0
